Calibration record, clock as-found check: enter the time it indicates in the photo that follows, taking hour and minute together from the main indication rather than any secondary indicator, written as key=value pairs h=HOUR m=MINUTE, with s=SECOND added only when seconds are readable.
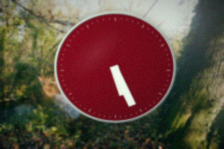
h=5 m=26
